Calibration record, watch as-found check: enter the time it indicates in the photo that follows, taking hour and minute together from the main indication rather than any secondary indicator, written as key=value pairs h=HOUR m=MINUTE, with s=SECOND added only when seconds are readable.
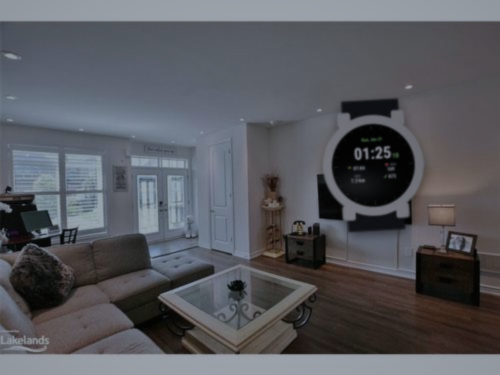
h=1 m=25
